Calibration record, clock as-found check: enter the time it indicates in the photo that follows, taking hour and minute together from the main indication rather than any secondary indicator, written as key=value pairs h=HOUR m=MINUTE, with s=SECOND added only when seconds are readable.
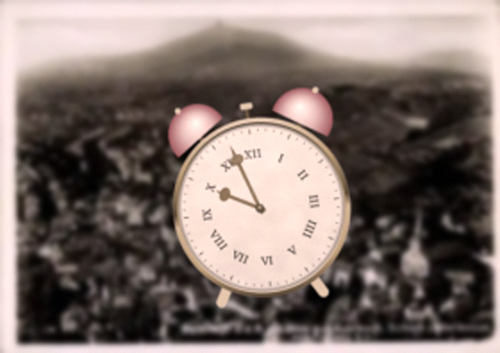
h=9 m=57
